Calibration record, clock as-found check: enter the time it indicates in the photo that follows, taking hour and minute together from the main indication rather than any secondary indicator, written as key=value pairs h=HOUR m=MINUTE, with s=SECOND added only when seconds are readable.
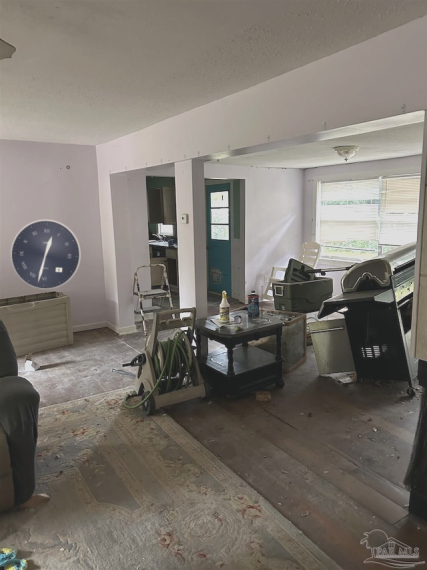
h=12 m=32
